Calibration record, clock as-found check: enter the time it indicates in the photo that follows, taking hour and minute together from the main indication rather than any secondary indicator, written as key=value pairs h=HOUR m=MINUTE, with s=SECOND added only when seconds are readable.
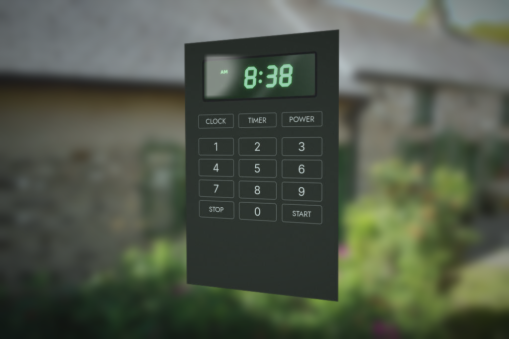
h=8 m=38
